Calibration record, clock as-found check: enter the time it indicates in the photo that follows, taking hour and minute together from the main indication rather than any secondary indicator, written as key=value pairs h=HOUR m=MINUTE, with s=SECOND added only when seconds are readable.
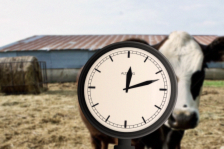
h=12 m=12
